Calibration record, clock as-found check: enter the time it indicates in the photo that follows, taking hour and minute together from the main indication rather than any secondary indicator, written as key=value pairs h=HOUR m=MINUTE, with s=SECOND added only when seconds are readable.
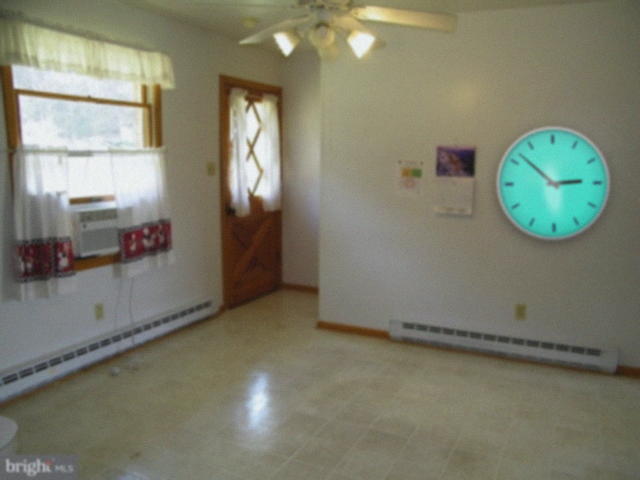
h=2 m=52
